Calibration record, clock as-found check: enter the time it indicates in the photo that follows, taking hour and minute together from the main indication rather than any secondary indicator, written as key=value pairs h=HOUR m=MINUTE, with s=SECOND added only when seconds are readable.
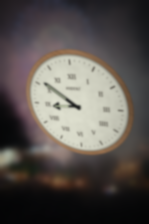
h=8 m=51
